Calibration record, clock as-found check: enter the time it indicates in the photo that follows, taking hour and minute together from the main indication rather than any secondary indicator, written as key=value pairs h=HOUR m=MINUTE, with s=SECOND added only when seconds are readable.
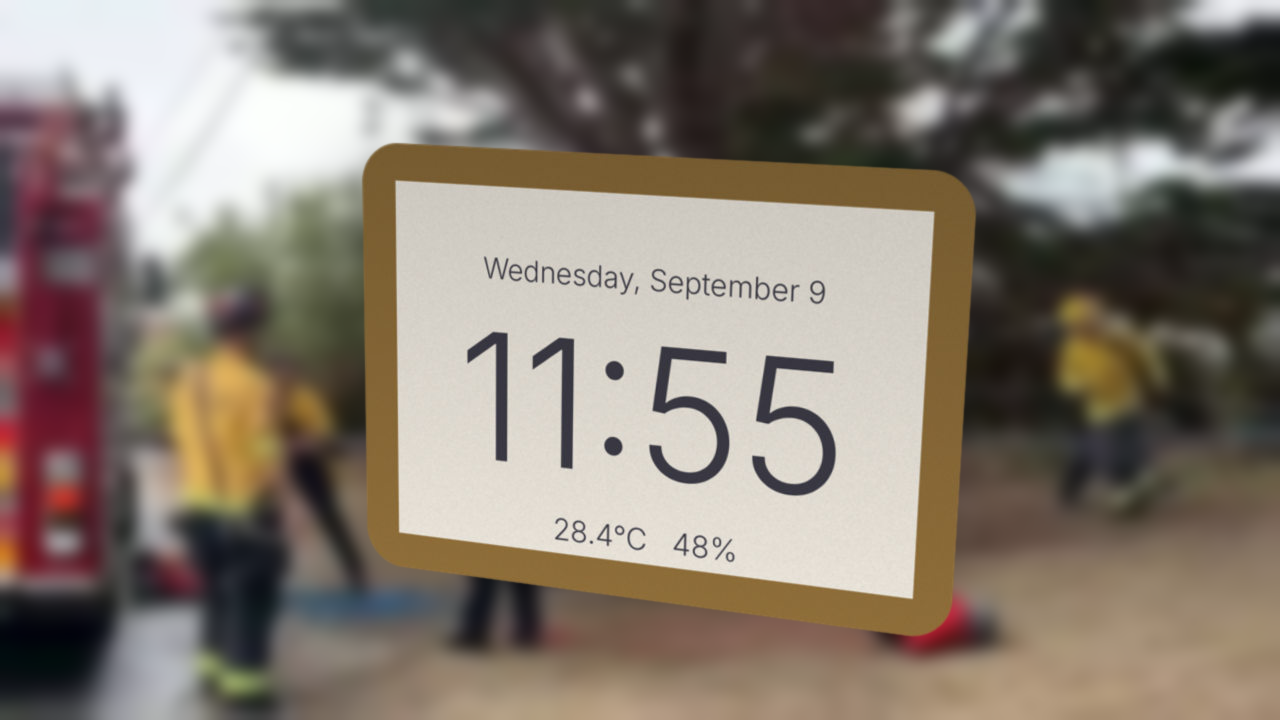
h=11 m=55
